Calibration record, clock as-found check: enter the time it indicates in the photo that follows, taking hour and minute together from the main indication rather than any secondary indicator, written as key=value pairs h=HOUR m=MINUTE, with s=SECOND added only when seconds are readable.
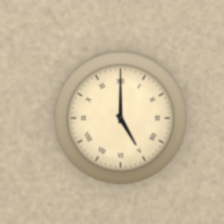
h=5 m=0
